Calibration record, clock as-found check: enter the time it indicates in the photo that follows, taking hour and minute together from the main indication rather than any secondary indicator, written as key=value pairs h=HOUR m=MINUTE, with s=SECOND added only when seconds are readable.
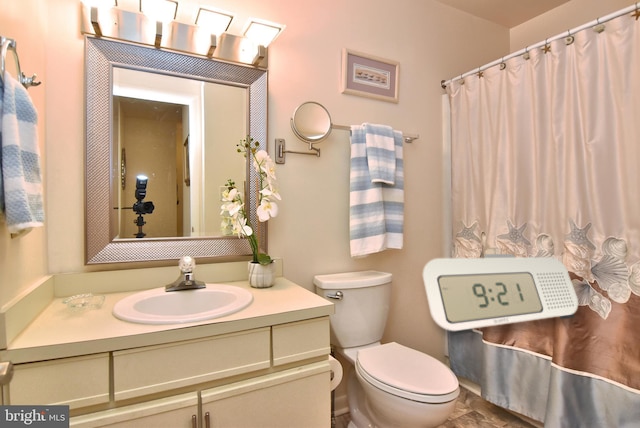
h=9 m=21
